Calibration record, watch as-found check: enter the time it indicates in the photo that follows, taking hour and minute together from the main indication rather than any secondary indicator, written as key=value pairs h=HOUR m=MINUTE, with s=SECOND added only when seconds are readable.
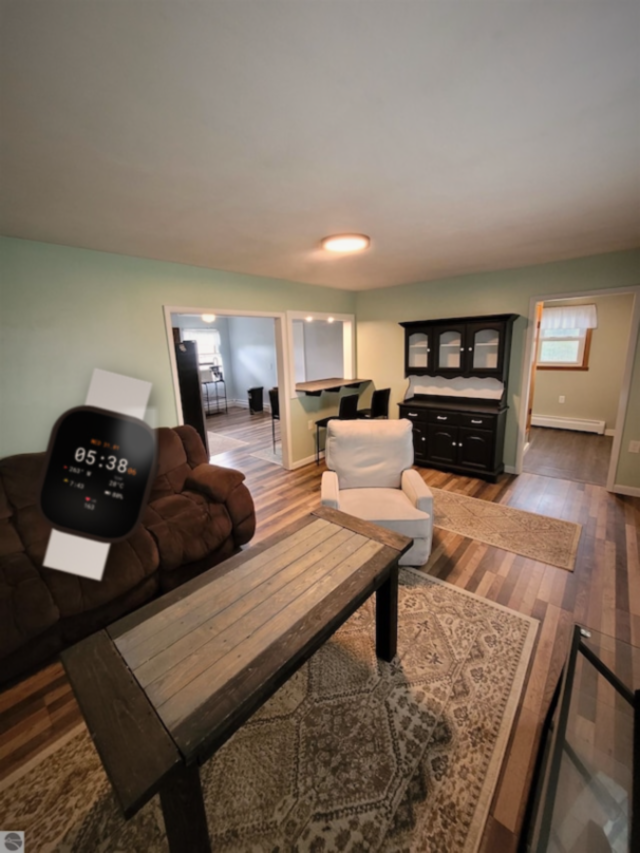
h=5 m=38
